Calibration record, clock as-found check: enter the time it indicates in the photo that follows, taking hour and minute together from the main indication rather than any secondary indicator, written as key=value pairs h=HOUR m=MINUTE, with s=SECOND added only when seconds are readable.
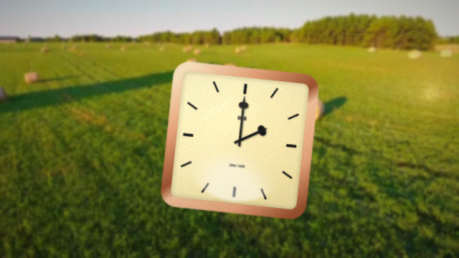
h=2 m=0
